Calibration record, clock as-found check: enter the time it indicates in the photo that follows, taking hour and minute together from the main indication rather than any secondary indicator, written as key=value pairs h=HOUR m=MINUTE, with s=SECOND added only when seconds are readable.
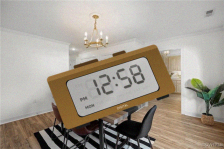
h=12 m=58
